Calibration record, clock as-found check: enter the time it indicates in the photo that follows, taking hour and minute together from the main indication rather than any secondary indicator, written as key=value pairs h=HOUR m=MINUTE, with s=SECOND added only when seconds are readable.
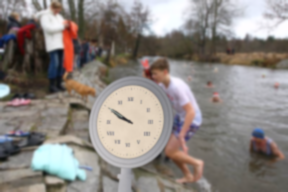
h=9 m=50
